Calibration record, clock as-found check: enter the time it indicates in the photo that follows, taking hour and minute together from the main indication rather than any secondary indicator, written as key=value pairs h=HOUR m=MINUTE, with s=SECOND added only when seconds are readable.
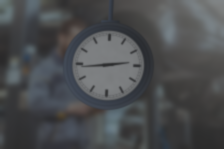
h=2 m=44
